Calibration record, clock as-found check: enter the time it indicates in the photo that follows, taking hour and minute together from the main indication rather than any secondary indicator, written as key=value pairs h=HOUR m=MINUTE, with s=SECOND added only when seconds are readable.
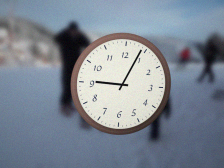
h=9 m=4
